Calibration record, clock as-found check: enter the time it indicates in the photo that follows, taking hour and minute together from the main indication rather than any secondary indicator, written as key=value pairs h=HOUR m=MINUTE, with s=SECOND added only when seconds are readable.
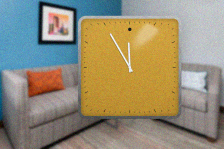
h=11 m=55
